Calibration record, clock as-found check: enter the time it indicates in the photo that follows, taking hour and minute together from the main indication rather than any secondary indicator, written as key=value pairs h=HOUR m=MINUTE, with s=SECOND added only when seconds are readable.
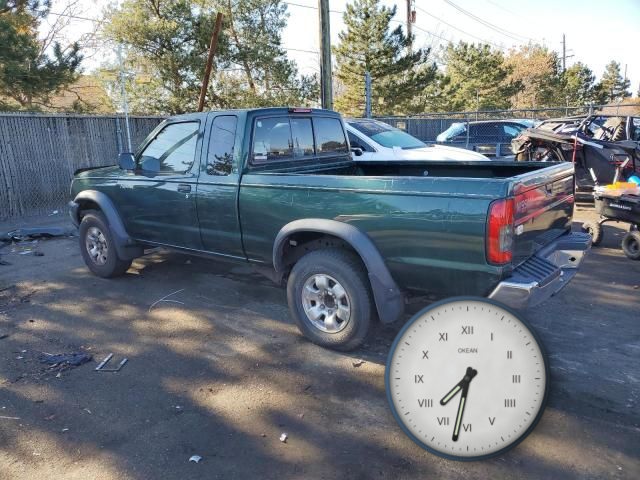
h=7 m=32
